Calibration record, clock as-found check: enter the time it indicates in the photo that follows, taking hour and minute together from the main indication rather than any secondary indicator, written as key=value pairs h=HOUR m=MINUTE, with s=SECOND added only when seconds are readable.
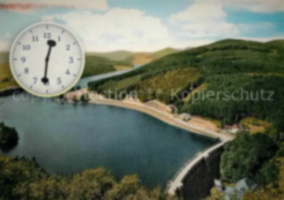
h=12 m=31
